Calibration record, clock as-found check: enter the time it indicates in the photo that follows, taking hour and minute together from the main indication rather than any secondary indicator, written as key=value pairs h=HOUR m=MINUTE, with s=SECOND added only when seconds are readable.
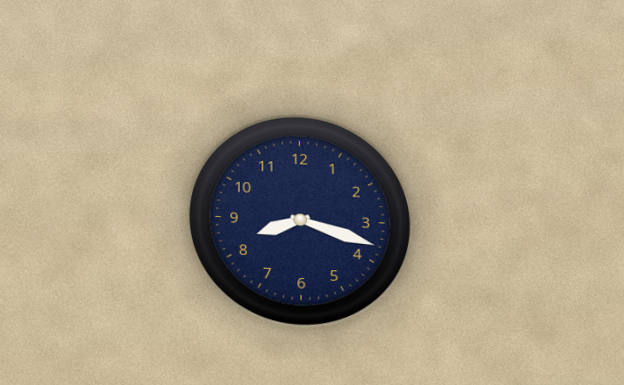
h=8 m=18
